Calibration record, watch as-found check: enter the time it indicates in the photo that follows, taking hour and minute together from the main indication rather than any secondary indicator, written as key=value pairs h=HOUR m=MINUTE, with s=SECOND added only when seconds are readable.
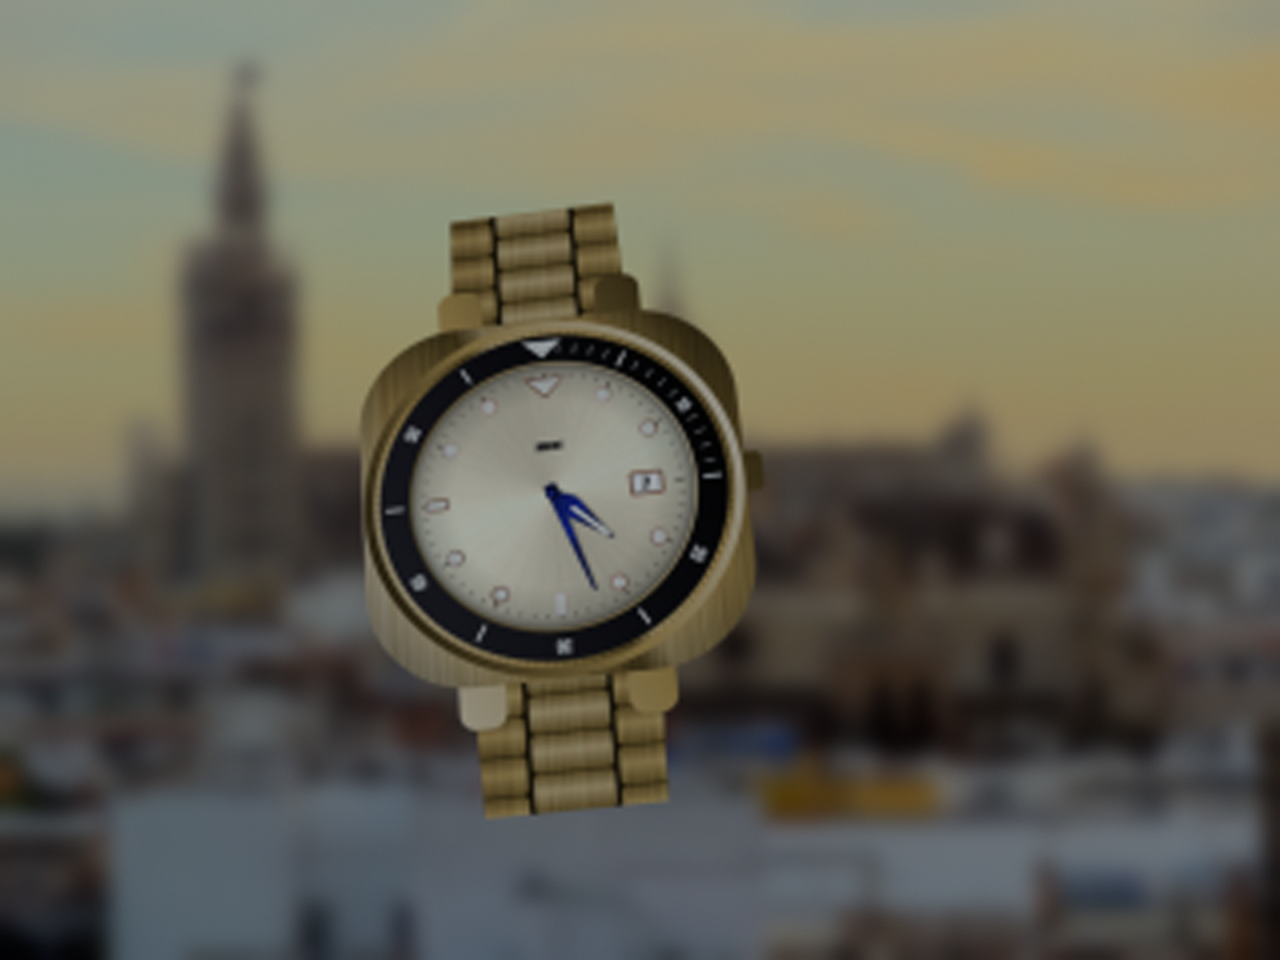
h=4 m=27
